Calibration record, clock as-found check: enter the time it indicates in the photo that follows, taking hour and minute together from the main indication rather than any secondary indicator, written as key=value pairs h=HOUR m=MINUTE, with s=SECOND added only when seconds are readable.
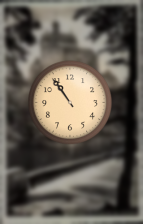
h=10 m=54
